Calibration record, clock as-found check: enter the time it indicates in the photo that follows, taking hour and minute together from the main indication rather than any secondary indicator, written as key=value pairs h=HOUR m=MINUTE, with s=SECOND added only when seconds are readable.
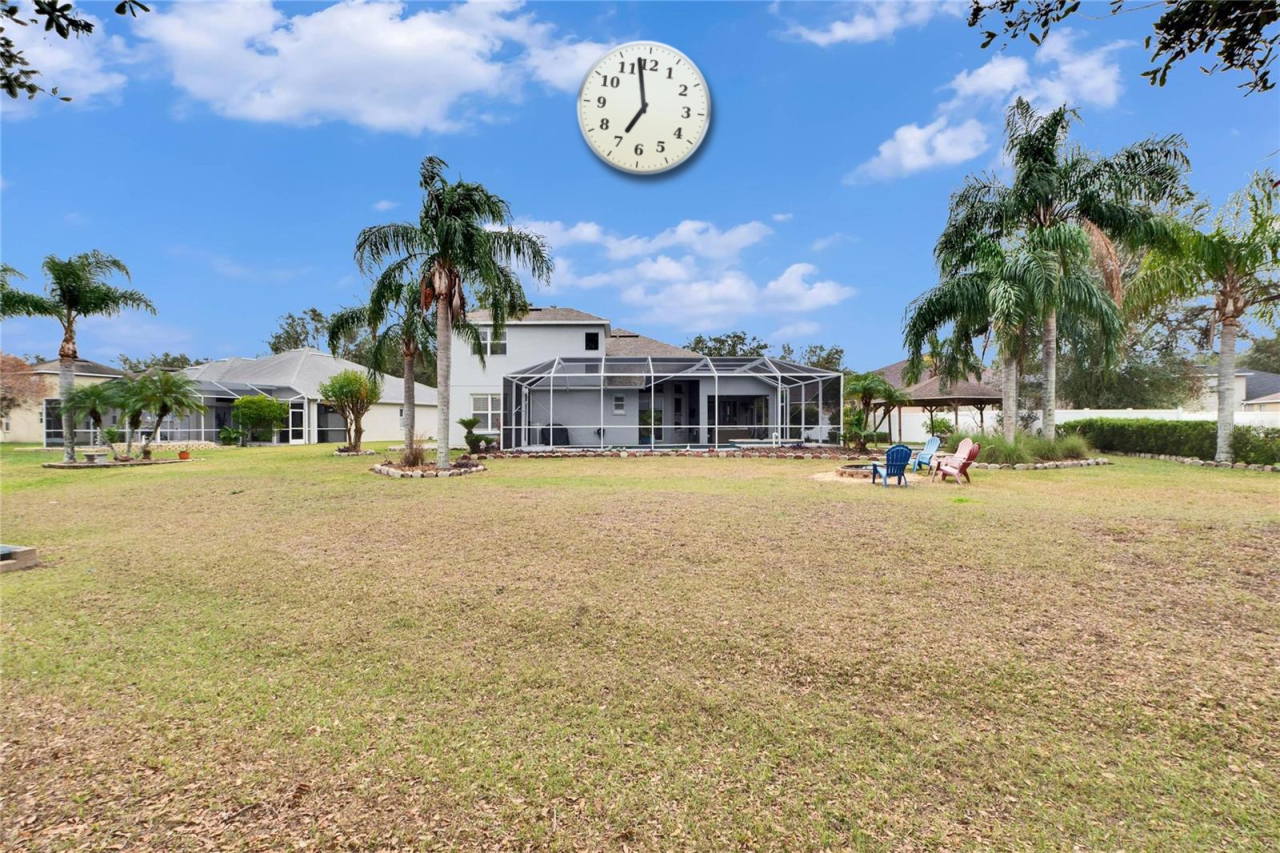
h=6 m=58
